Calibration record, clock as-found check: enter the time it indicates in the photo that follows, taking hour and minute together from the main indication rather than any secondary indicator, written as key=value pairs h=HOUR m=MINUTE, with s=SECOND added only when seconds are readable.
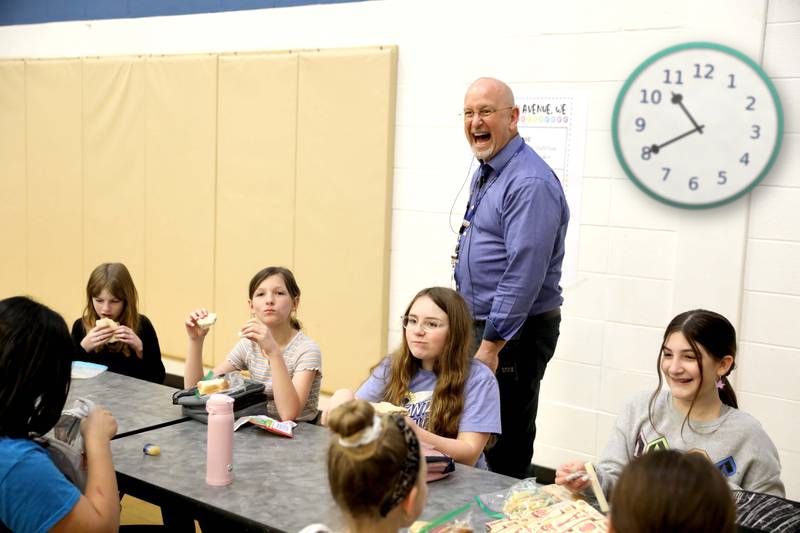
h=10 m=40
